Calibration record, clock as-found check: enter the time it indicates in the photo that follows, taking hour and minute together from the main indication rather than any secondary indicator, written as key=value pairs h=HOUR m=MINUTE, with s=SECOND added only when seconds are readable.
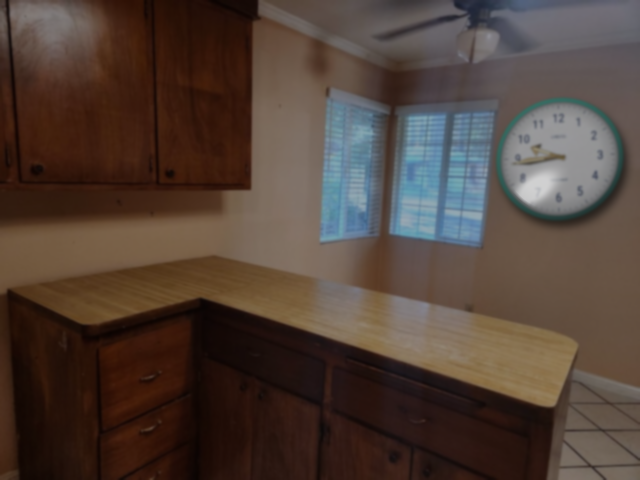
h=9 m=44
